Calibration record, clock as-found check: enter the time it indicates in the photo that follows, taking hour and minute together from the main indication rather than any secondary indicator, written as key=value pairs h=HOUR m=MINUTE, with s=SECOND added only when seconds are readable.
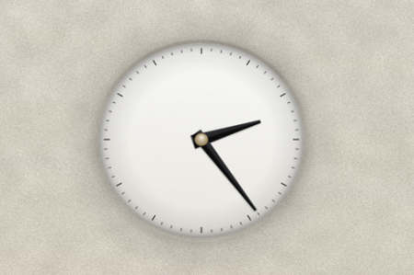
h=2 m=24
